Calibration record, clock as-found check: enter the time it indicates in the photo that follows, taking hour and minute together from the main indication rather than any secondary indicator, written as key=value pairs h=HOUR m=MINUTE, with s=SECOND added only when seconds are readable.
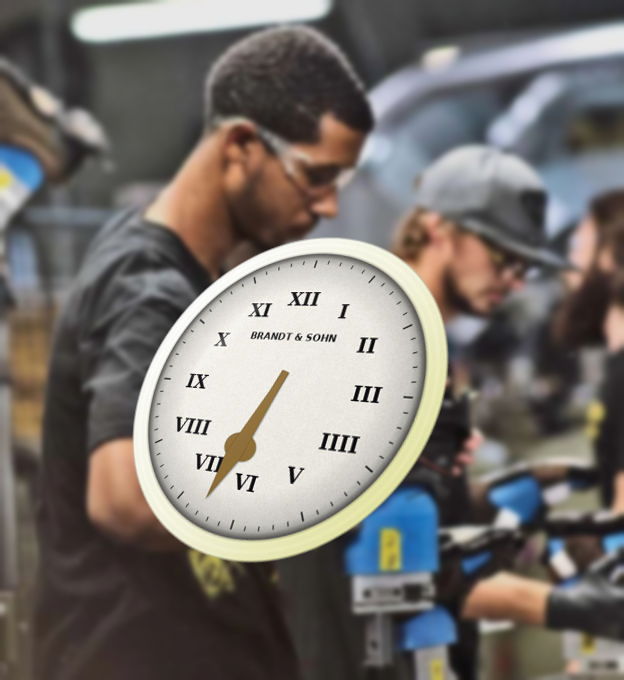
h=6 m=33
